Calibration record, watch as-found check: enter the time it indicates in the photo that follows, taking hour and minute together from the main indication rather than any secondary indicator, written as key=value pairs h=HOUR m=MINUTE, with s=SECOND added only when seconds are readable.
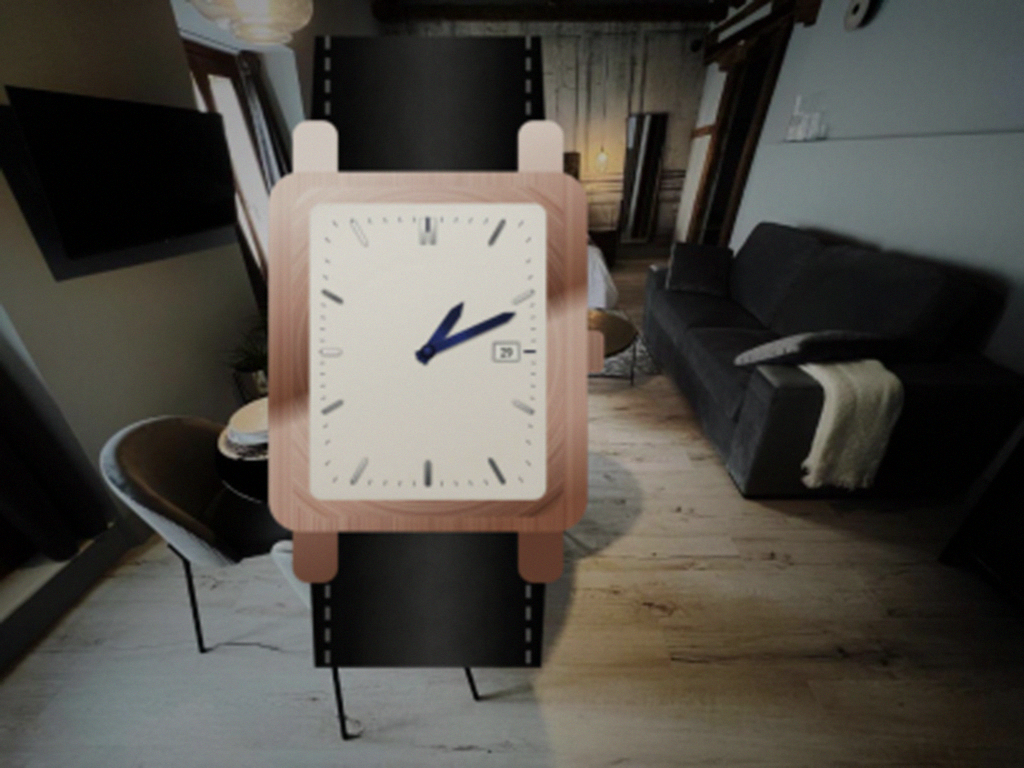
h=1 m=11
